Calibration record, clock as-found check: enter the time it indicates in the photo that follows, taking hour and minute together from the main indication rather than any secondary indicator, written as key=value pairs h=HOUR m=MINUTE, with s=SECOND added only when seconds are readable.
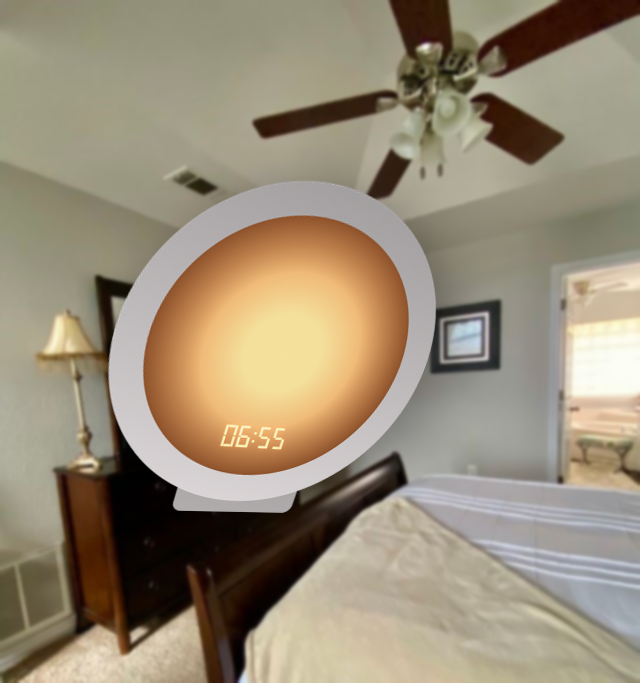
h=6 m=55
